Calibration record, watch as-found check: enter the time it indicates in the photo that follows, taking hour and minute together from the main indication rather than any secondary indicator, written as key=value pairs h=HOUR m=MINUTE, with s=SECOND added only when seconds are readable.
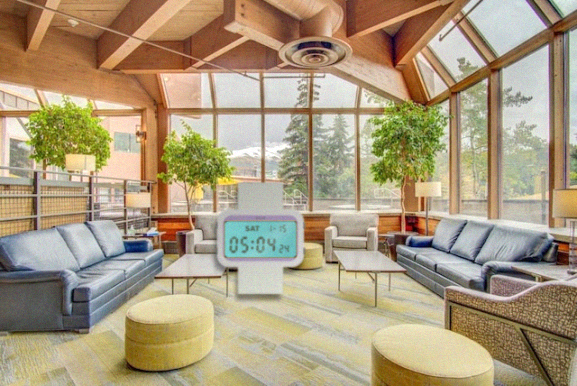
h=5 m=4
